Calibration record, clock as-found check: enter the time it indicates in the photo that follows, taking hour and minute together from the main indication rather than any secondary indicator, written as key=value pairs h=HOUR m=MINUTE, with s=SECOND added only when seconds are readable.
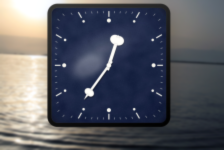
h=12 m=36
